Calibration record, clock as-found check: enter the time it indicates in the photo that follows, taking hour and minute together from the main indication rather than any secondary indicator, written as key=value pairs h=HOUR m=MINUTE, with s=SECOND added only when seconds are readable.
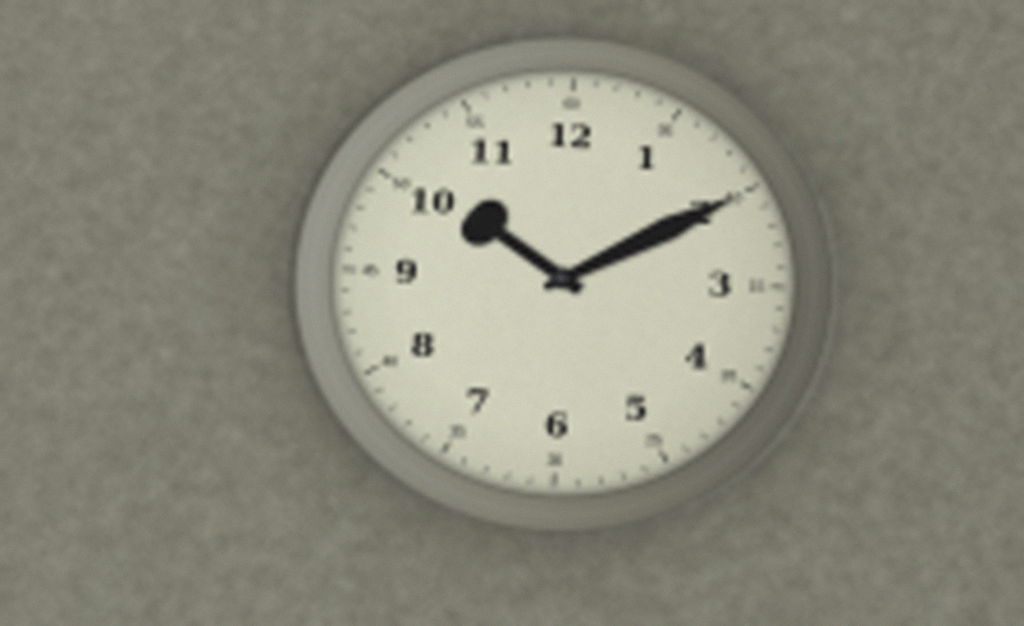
h=10 m=10
